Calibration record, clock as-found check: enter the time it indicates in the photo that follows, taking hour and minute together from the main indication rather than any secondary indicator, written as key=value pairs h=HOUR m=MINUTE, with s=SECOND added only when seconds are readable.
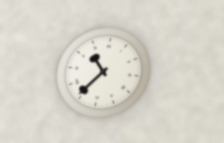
h=10 m=36
